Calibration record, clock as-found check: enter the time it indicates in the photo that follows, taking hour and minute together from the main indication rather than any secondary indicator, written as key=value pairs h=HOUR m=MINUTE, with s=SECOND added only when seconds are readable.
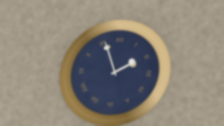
h=1 m=56
